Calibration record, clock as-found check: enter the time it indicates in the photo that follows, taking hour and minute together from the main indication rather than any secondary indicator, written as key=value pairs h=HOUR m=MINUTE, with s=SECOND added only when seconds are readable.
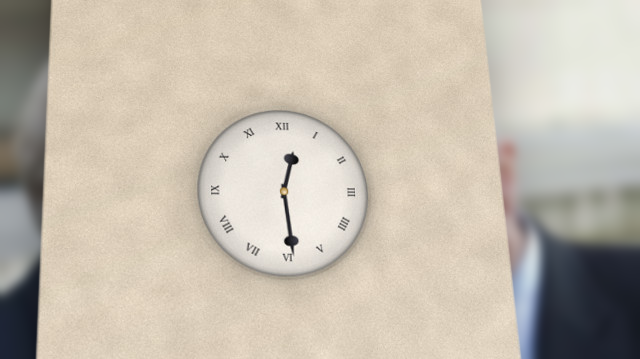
h=12 m=29
